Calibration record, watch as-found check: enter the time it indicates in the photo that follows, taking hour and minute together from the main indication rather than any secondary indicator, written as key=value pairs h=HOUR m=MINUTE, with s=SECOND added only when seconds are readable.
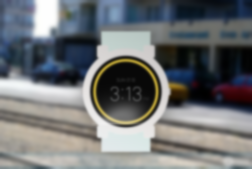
h=3 m=13
